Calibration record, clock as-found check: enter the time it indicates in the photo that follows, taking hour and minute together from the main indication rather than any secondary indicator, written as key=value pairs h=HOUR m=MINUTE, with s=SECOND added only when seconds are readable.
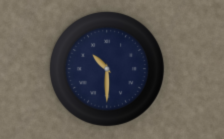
h=10 m=30
